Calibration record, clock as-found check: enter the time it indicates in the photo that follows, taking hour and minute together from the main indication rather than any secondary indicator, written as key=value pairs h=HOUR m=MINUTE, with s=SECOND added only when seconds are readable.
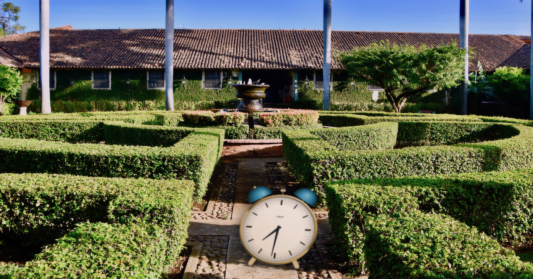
h=7 m=31
